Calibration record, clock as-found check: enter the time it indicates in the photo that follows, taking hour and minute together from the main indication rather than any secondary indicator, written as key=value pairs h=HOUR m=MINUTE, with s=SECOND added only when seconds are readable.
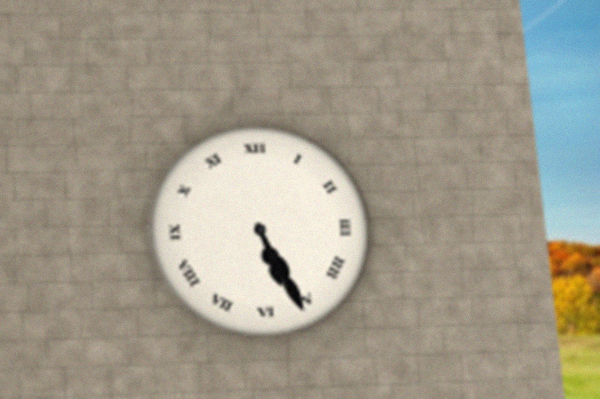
h=5 m=26
